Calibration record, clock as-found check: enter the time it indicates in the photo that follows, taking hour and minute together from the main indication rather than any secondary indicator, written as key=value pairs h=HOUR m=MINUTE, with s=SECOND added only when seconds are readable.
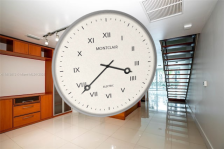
h=3 m=38
